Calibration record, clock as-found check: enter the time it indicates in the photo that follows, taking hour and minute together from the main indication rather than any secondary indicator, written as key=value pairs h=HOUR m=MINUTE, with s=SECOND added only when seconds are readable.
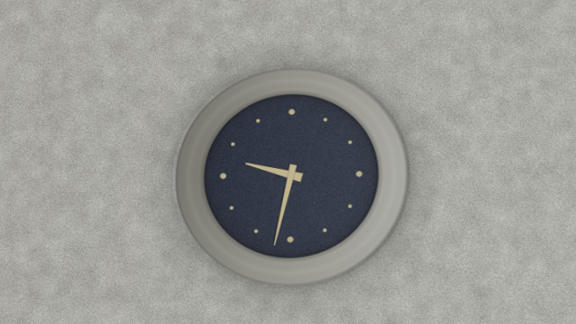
h=9 m=32
